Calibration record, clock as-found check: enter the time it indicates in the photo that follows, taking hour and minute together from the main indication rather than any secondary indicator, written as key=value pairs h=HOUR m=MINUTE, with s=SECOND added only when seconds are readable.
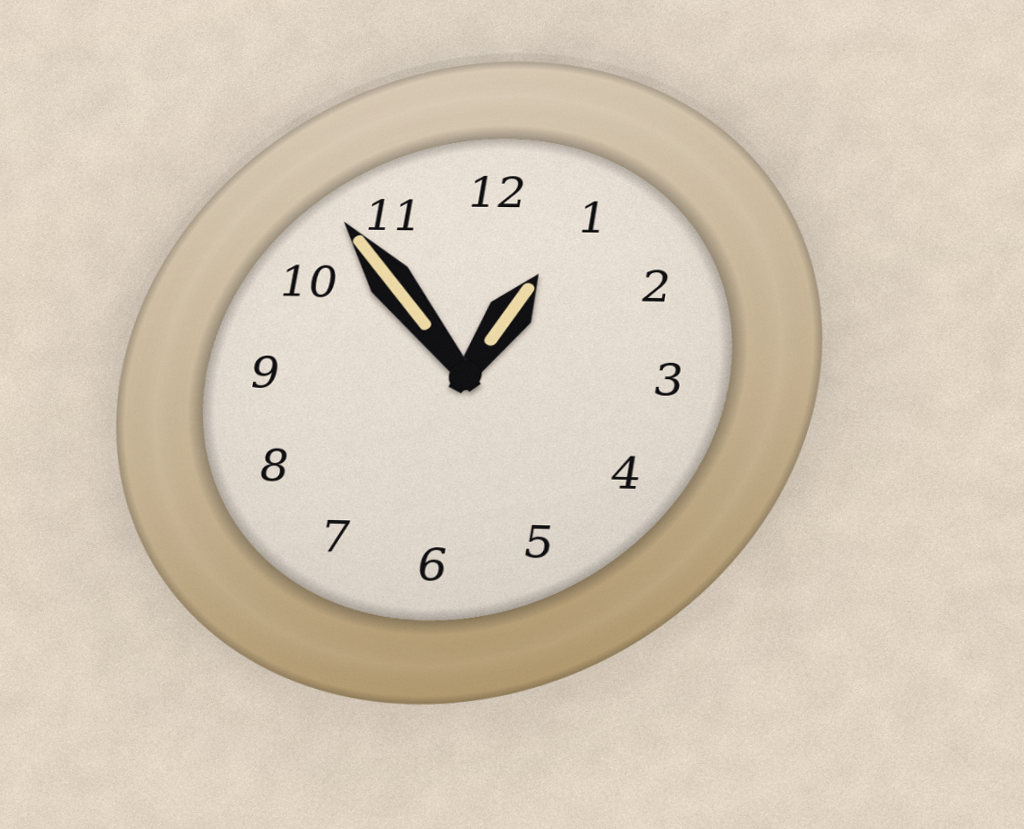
h=12 m=53
